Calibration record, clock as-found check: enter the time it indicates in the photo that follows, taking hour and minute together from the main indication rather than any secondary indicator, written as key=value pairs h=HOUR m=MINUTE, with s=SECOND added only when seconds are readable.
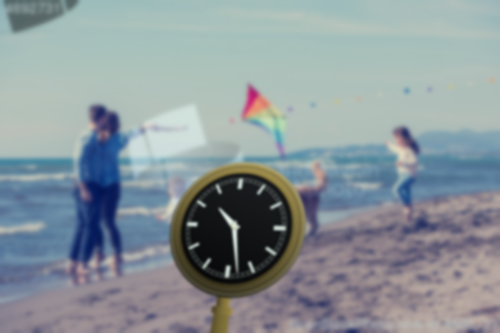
h=10 m=28
